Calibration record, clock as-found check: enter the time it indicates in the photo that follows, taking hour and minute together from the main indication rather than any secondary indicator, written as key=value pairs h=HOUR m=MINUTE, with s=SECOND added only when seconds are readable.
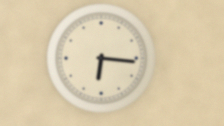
h=6 m=16
